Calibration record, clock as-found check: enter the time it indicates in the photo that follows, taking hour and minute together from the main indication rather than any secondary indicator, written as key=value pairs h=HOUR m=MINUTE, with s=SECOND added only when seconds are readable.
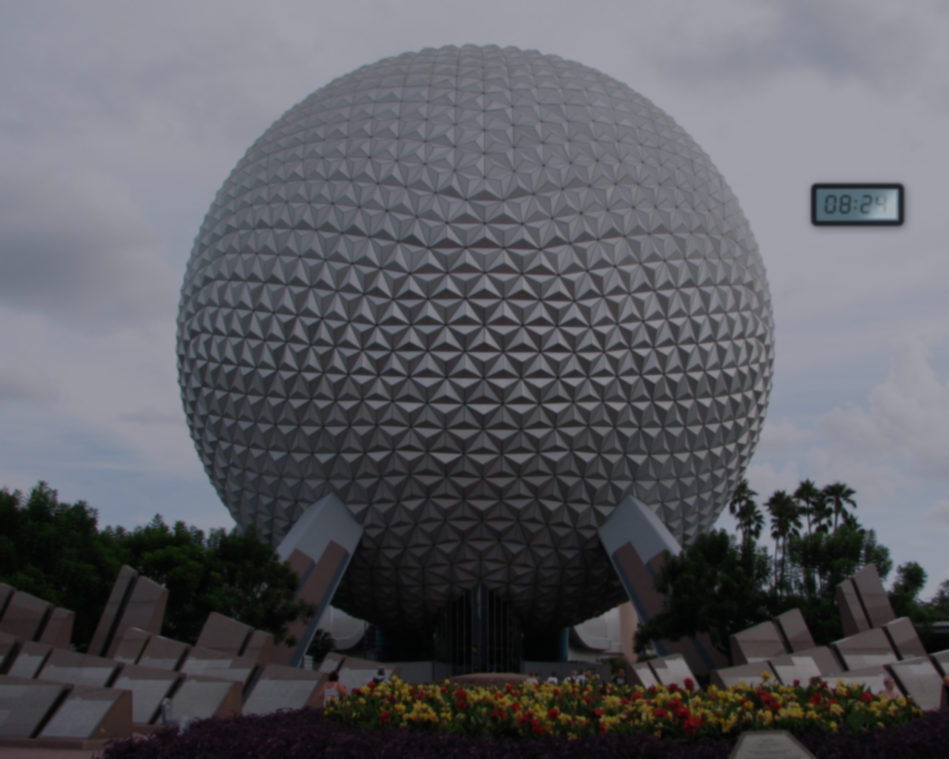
h=8 m=24
